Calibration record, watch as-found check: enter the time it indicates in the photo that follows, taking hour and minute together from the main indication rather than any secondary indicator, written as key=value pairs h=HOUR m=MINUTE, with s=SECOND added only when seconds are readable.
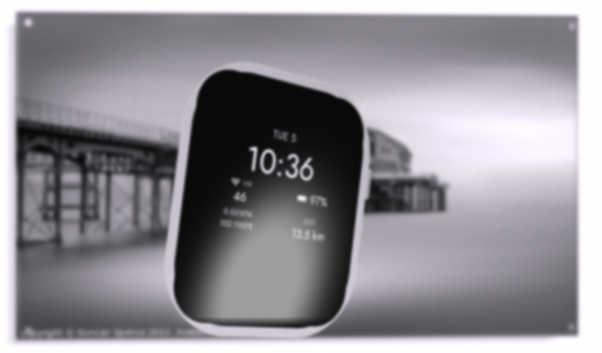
h=10 m=36
